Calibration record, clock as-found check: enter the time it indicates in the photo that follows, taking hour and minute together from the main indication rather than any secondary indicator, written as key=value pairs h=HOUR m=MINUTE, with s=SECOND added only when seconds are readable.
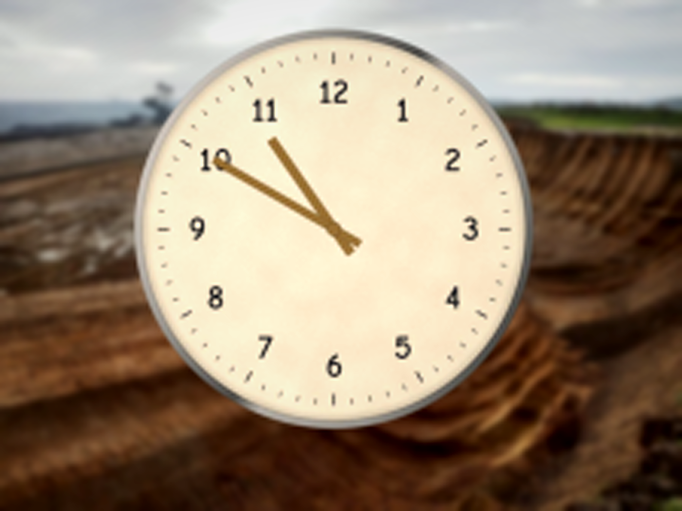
h=10 m=50
